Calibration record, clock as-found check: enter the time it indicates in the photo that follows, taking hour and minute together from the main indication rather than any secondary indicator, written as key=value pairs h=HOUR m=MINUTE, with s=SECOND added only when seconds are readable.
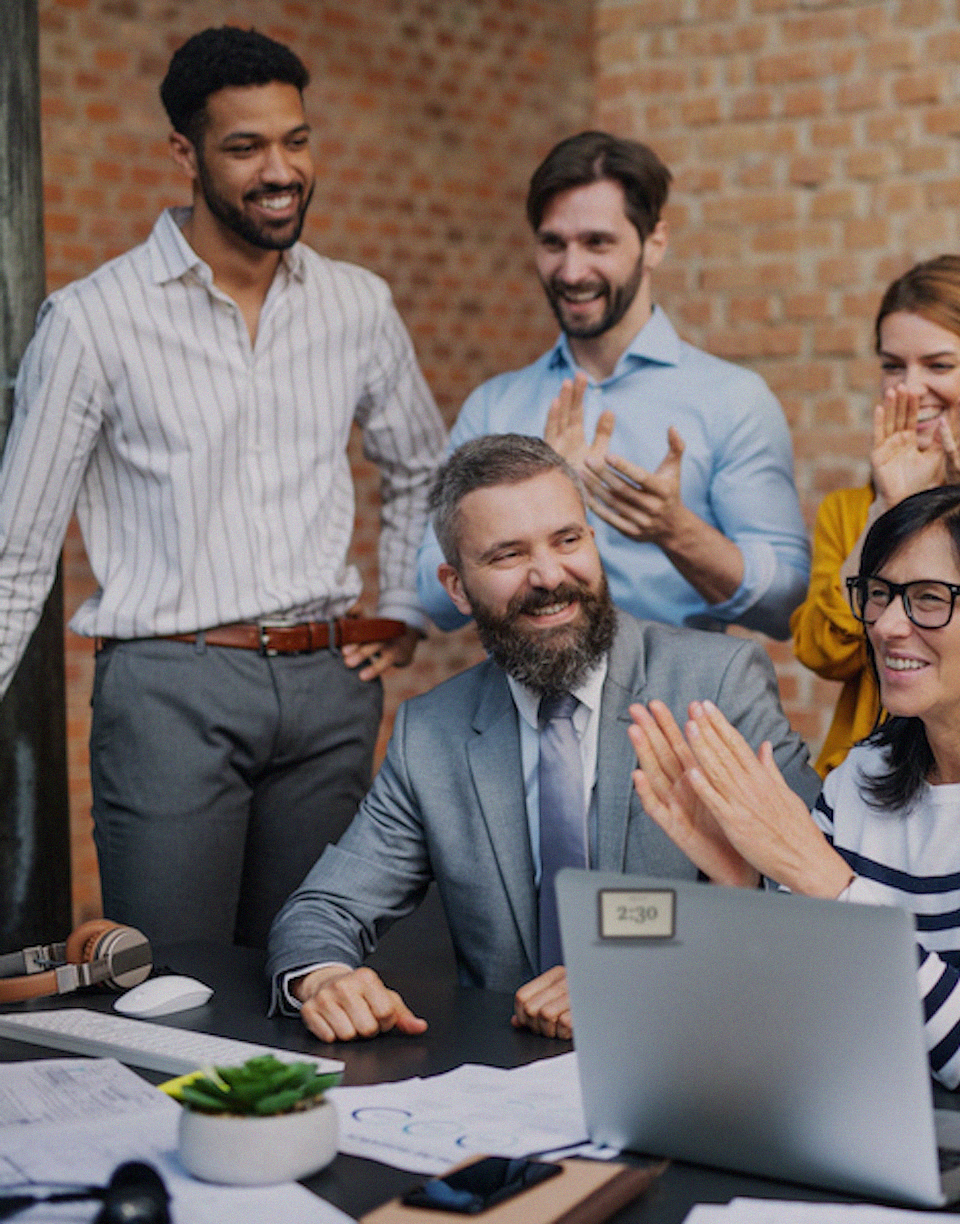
h=2 m=30
